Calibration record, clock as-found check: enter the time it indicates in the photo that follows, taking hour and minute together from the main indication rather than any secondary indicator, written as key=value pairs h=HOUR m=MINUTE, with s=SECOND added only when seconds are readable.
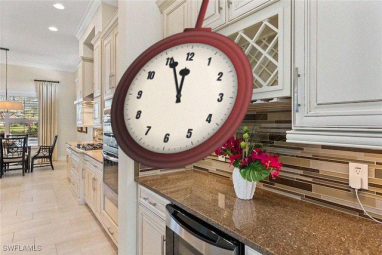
h=11 m=56
